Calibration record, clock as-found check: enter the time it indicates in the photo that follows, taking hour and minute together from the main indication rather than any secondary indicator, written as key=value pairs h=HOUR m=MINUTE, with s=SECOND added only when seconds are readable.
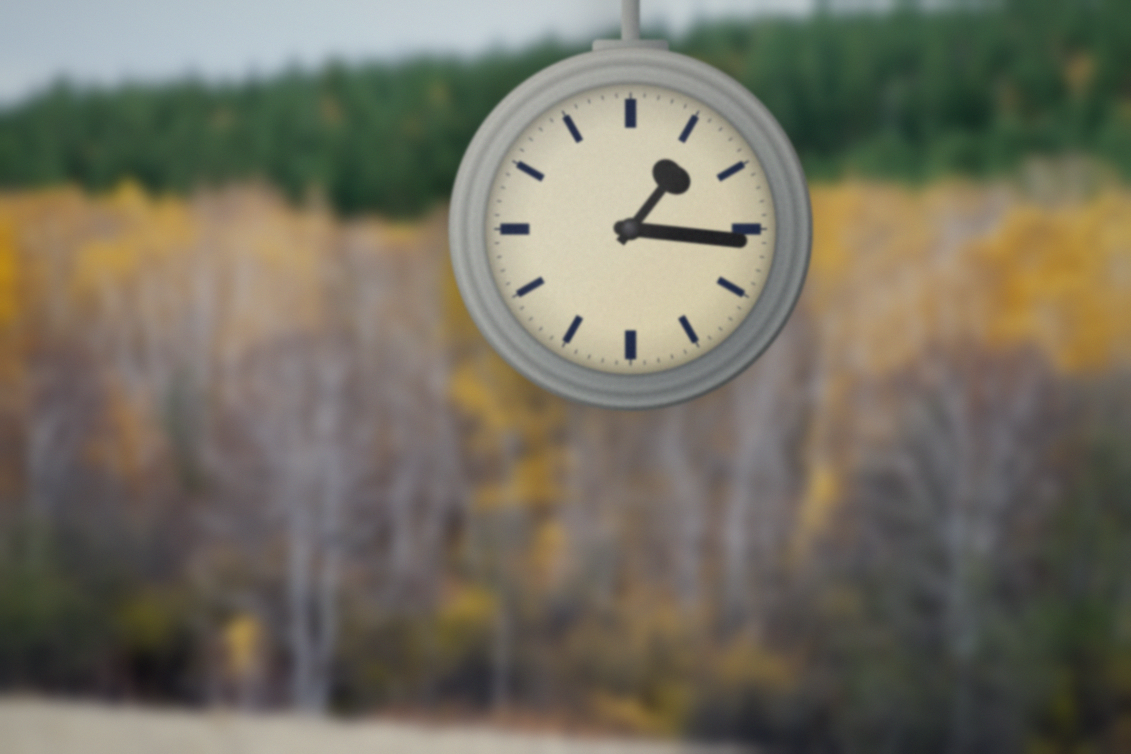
h=1 m=16
